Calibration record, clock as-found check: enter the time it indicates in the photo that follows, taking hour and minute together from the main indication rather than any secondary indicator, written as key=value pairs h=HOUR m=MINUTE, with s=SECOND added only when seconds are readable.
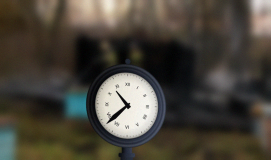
h=10 m=38
